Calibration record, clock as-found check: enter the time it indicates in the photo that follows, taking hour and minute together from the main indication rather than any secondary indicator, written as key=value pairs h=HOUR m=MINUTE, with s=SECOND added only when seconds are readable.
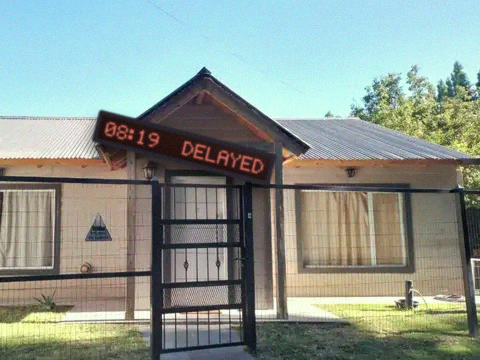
h=8 m=19
